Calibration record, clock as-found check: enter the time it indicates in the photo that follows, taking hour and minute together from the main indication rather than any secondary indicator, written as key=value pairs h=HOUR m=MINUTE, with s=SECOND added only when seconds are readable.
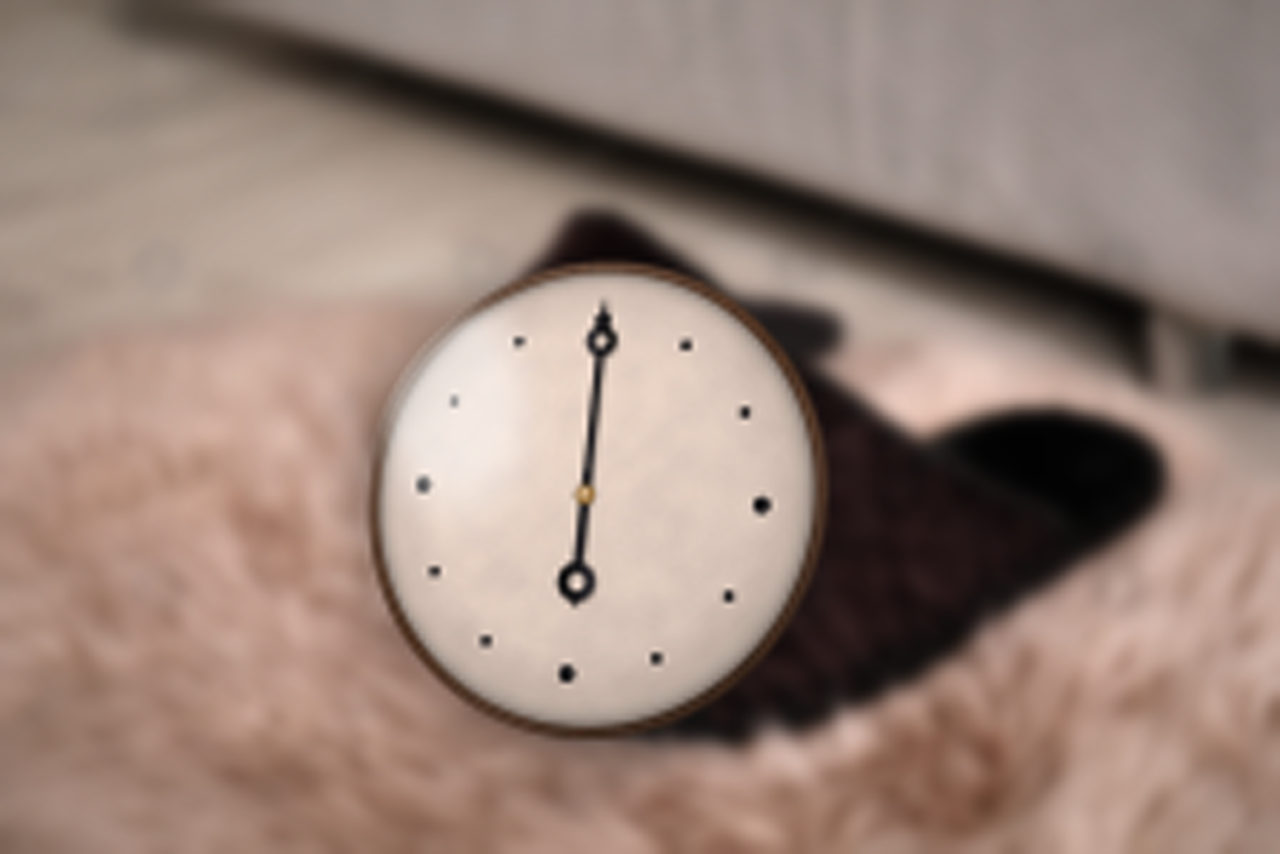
h=6 m=0
